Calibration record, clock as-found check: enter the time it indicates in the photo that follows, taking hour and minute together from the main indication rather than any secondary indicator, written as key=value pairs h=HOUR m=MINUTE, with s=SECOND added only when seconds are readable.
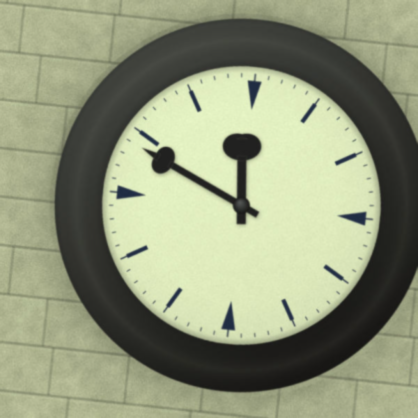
h=11 m=49
